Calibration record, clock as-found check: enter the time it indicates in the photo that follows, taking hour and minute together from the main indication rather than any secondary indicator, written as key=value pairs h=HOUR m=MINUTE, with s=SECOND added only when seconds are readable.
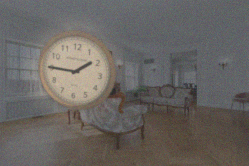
h=1 m=45
